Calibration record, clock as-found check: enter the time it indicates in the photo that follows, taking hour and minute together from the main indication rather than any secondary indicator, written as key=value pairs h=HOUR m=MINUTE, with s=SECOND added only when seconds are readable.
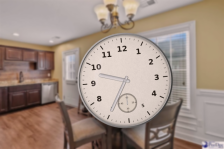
h=9 m=35
